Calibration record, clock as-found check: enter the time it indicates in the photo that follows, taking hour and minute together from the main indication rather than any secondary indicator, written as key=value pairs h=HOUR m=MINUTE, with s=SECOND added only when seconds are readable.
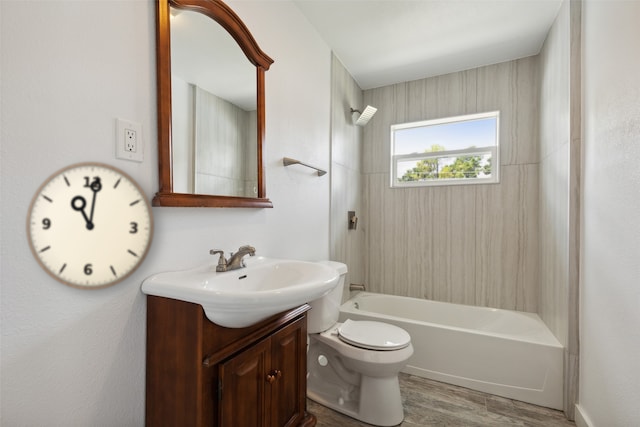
h=11 m=1
